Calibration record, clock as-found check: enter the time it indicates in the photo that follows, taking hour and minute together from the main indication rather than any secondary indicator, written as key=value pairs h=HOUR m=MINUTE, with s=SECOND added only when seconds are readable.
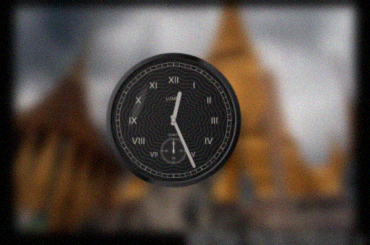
h=12 m=26
